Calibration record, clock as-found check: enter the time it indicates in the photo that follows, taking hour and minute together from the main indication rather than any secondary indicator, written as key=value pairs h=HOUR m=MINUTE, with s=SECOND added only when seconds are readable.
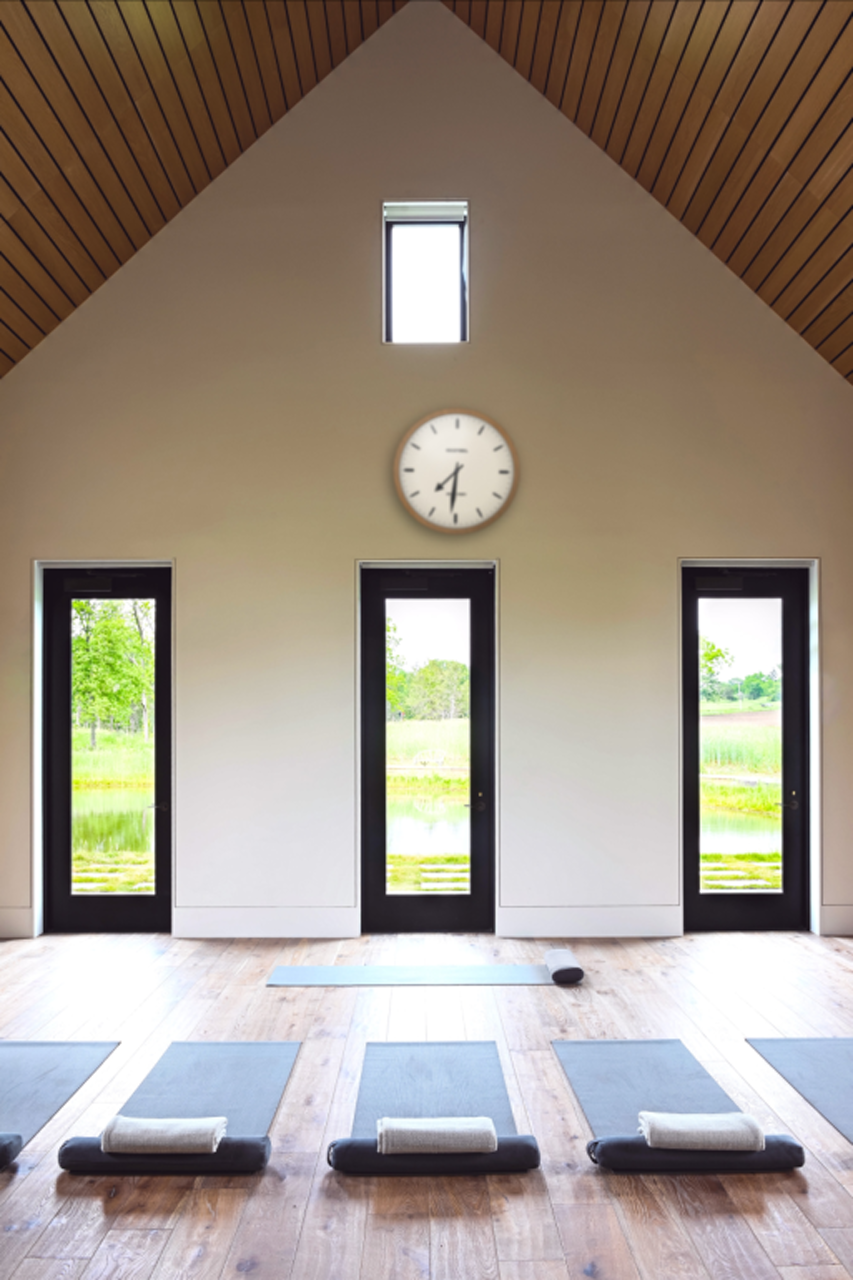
h=7 m=31
